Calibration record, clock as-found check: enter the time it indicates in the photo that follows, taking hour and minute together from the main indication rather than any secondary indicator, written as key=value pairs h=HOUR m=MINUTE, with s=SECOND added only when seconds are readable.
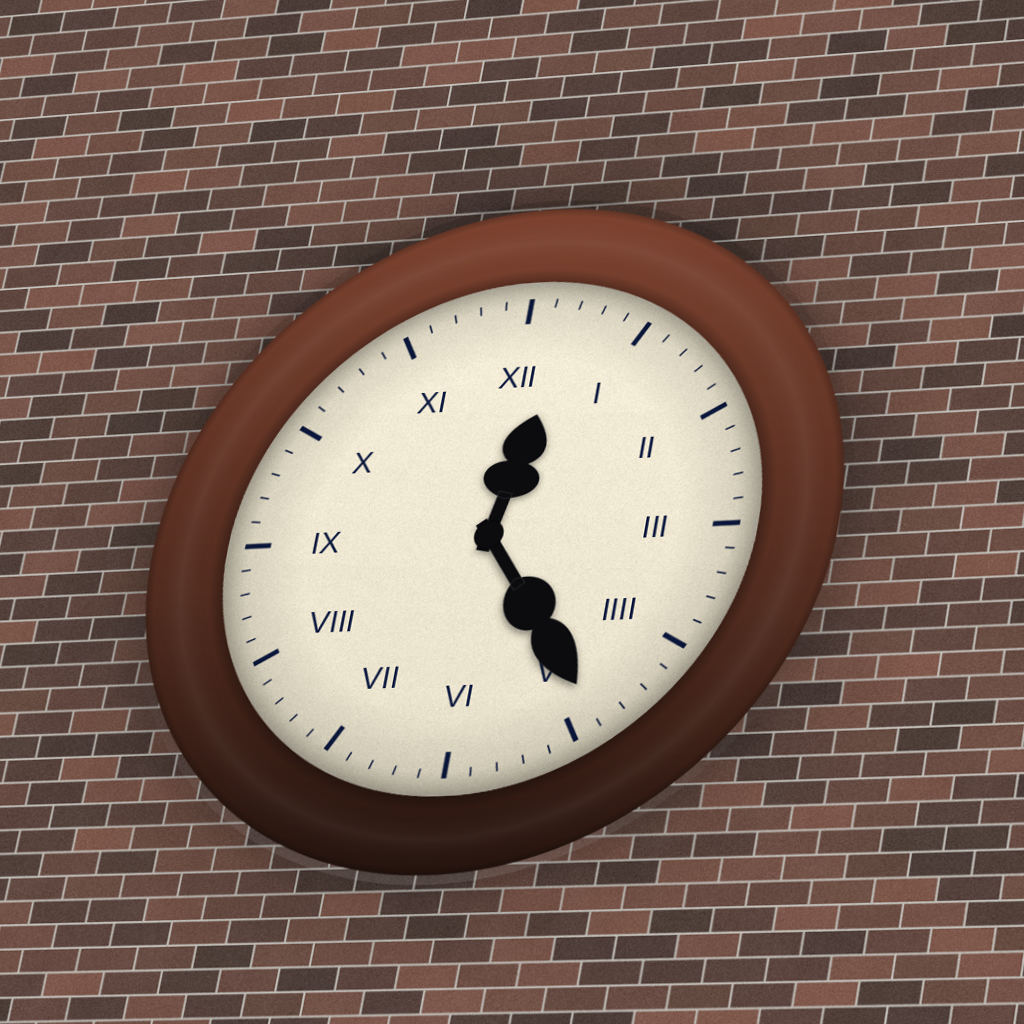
h=12 m=24
